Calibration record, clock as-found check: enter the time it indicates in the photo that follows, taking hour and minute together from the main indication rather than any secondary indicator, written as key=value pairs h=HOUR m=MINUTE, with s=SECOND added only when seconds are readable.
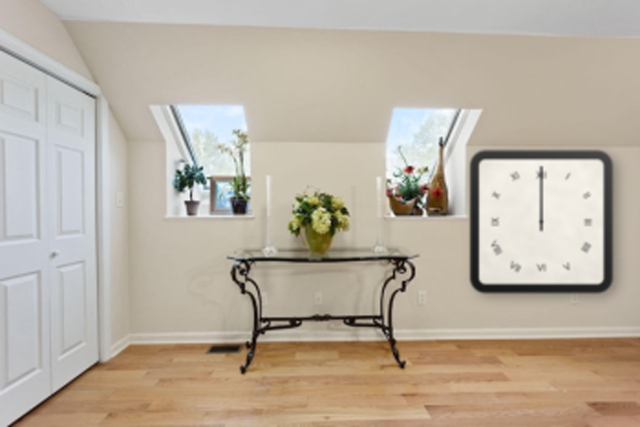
h=12 m=0
